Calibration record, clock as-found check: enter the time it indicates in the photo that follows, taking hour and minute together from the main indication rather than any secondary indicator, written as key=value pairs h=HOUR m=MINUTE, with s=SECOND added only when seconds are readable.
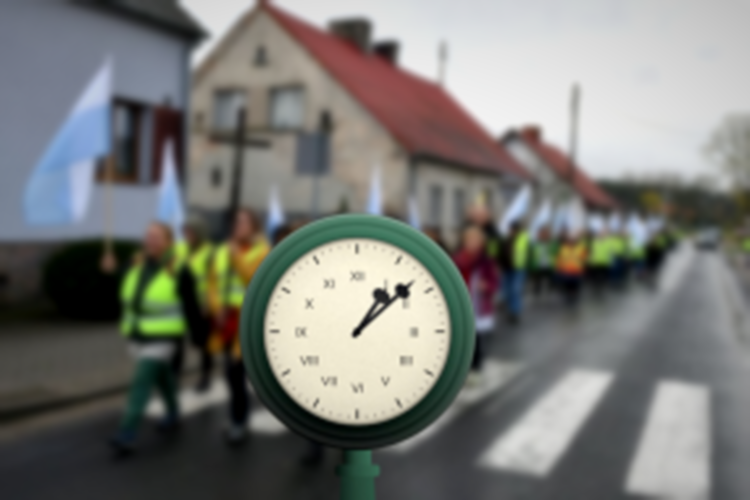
h=1 m=8
